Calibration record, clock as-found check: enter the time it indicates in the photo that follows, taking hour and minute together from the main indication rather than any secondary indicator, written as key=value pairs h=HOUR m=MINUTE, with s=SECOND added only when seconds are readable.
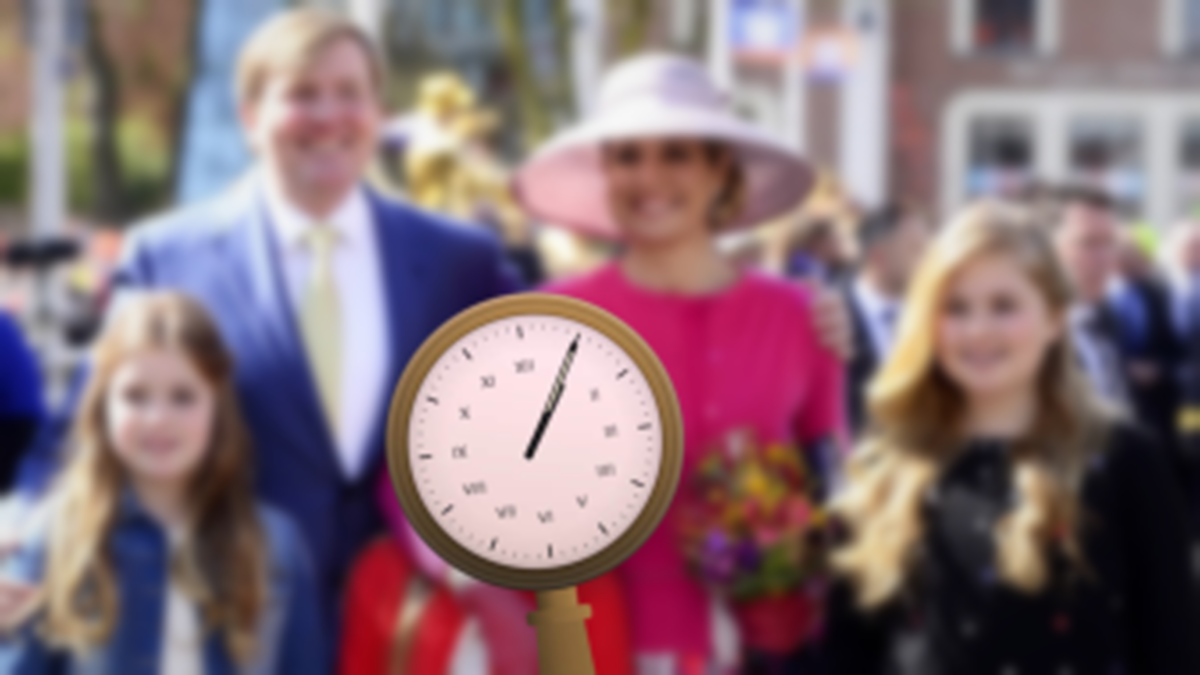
h=1 m=5
